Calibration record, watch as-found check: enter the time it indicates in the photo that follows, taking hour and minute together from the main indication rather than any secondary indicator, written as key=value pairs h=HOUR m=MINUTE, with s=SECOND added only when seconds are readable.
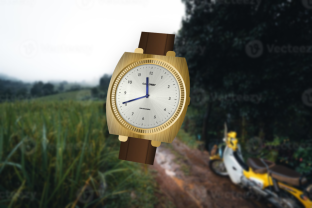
h=11 m=41
